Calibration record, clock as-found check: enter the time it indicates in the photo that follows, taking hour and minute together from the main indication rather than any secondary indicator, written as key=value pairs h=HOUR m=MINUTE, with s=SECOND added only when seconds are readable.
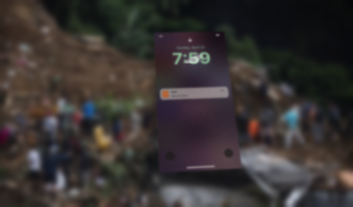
h=7 m=59
